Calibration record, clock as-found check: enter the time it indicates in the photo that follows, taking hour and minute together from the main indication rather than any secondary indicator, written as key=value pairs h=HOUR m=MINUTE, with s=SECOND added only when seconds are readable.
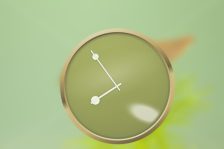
h=7 m=54
